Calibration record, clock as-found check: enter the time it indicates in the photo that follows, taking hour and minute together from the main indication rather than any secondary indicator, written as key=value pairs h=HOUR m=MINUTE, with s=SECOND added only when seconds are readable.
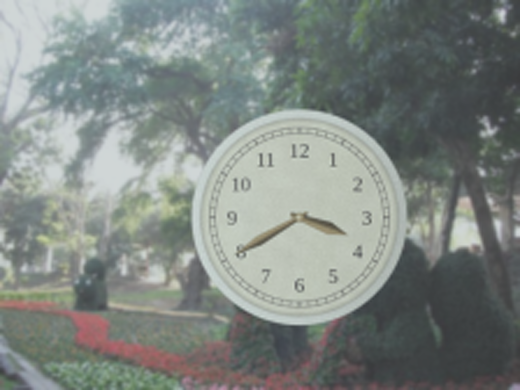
h=3 m=40
